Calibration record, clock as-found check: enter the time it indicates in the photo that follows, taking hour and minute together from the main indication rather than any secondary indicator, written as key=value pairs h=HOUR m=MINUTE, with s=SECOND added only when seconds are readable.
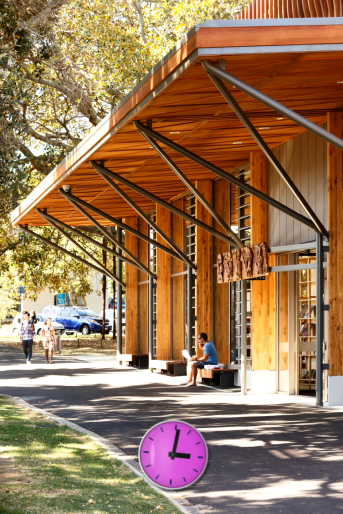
h=3 m=1
